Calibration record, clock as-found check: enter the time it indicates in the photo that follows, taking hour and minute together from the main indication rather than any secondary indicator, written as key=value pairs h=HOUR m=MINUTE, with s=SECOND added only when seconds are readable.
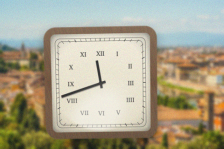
h=11 m=42
